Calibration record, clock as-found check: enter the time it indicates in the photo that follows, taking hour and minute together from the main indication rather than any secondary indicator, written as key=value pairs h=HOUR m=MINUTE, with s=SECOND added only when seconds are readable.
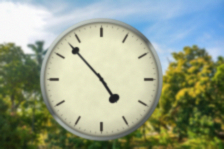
h=4 m=53
